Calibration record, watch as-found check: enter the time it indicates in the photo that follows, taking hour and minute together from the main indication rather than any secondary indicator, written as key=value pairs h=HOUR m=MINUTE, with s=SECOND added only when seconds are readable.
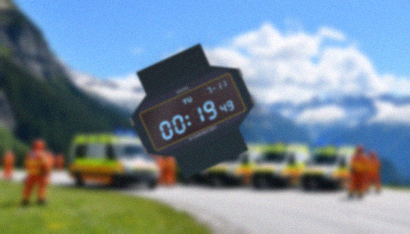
h=0 m=19
